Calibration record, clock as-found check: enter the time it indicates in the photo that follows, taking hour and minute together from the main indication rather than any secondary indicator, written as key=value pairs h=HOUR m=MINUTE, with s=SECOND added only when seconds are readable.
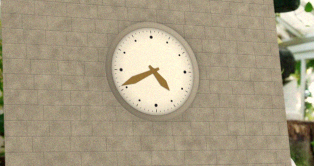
h=4 m=41
